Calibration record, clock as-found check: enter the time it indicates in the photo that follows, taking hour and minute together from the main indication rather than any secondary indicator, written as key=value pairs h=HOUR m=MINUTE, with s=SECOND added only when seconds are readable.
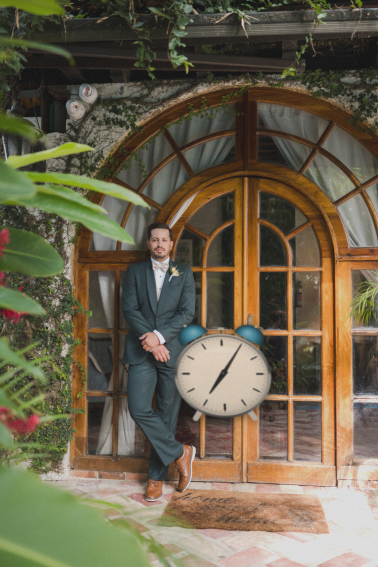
h=7 m=5
